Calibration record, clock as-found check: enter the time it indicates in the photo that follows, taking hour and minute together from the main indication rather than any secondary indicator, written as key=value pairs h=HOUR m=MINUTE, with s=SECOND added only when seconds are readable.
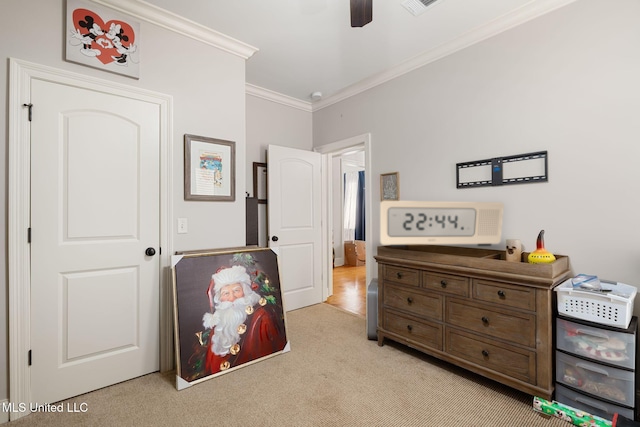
h=22 m=44
